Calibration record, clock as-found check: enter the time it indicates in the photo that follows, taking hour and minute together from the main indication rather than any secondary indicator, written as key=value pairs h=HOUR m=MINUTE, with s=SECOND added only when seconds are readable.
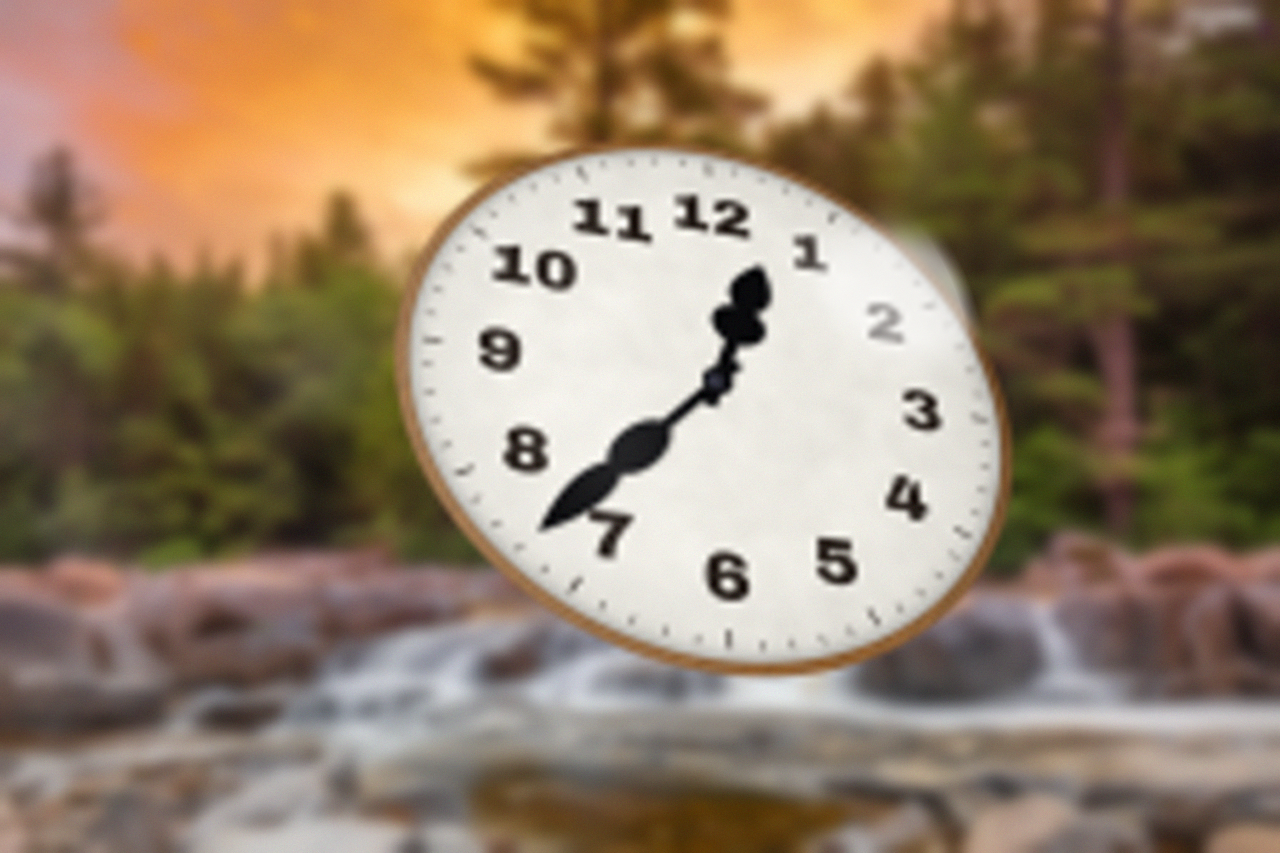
h=12 m=37
